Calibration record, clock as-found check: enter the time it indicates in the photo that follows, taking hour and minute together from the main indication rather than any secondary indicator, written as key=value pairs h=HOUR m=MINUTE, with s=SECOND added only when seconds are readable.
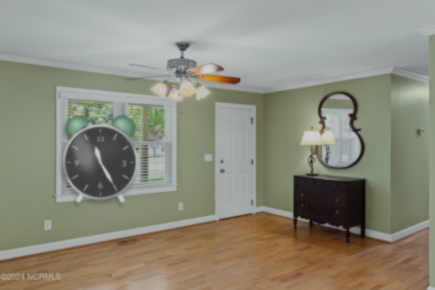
h=11 m=25
